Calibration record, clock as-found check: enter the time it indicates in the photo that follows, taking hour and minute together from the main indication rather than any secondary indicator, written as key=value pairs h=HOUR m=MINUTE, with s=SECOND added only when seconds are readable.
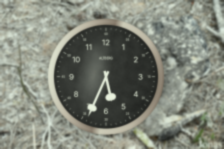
h=5 m=34
